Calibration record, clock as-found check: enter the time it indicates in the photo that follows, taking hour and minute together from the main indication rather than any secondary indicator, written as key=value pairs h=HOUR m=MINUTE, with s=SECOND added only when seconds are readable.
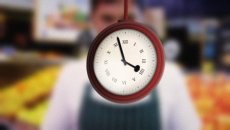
h=3 m=57
